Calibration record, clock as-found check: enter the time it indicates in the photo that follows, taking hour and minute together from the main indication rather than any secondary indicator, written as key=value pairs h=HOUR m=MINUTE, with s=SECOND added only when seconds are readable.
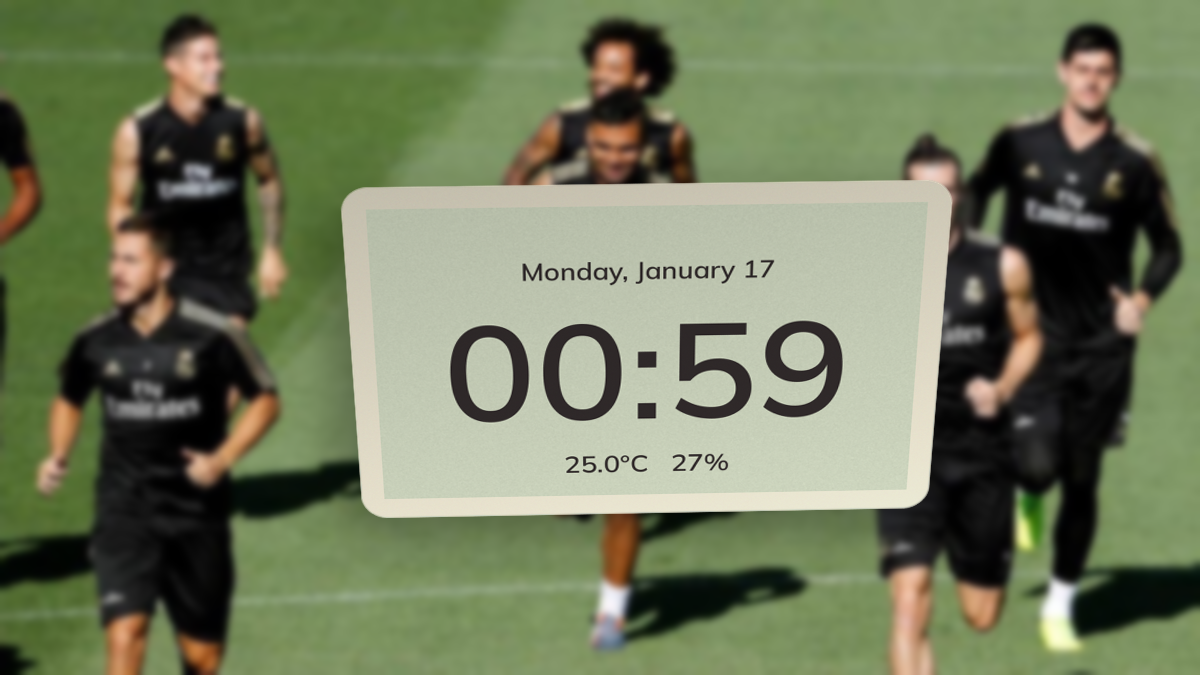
h=0 m=59
